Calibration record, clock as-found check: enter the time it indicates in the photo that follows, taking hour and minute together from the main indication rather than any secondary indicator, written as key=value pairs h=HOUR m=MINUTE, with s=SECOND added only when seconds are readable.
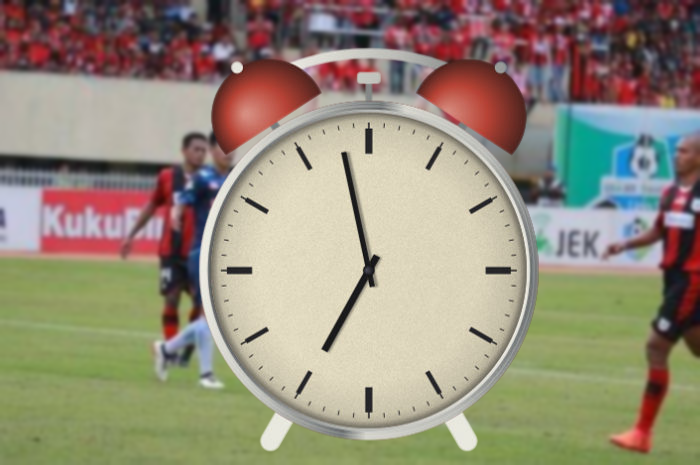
h=6 m=58
